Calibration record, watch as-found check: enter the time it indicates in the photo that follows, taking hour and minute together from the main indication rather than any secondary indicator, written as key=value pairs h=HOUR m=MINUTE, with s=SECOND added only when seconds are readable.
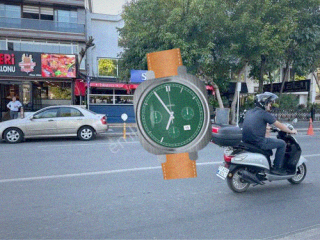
h=6 m=55
